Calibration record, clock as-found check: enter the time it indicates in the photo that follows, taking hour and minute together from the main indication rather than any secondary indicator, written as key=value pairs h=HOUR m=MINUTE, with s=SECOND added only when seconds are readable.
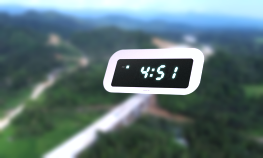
h=4 m=51
